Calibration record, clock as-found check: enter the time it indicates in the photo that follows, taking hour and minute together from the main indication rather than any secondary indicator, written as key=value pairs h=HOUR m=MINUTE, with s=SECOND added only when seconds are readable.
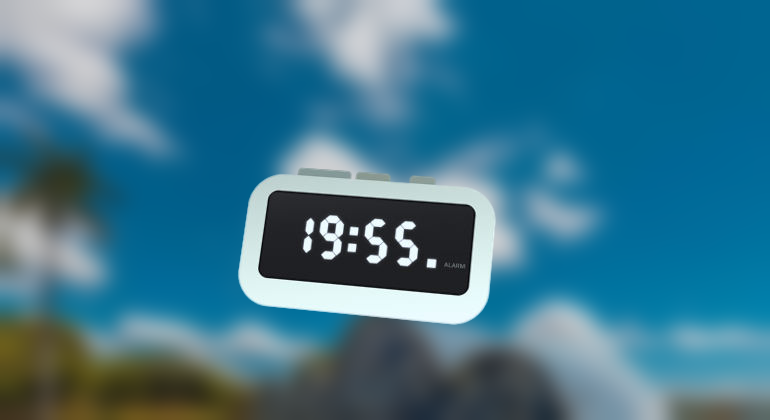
h=19 m=55
